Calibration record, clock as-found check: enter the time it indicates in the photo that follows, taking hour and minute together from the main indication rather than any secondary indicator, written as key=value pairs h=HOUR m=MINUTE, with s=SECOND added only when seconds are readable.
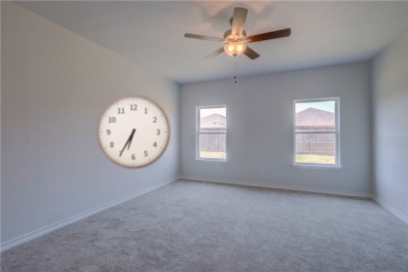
h=6 m=35
